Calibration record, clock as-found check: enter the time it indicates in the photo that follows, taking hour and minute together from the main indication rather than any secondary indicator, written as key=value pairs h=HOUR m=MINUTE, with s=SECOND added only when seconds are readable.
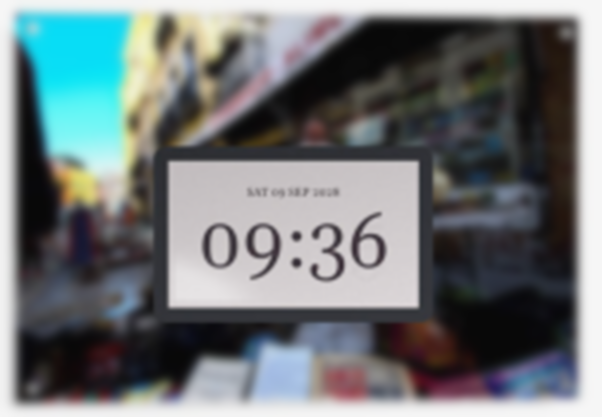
h=9 m=36
